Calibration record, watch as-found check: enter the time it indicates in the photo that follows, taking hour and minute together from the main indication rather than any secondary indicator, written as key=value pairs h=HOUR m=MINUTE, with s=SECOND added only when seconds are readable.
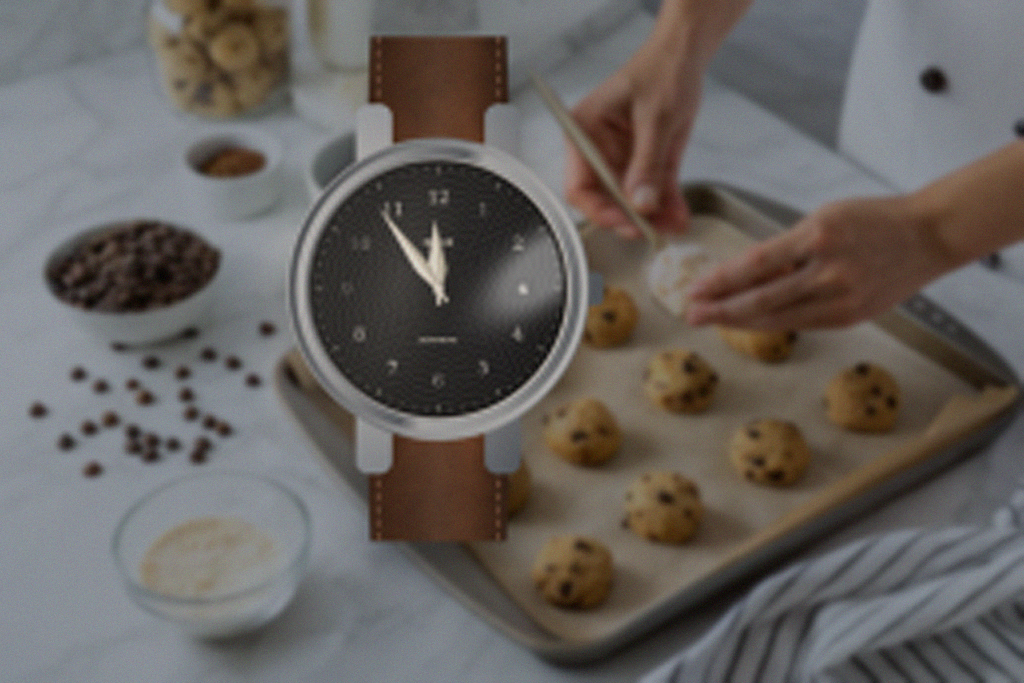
h=11 m=54
